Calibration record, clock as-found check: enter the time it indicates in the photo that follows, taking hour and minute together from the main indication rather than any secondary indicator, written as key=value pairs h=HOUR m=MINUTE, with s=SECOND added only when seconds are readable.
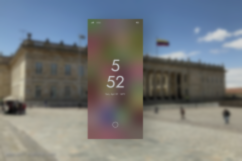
h=5 m=52
